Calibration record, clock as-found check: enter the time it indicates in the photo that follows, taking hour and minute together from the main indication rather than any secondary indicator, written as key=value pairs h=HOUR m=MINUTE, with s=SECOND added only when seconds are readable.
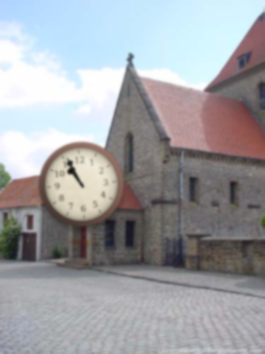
h=10 m=56
